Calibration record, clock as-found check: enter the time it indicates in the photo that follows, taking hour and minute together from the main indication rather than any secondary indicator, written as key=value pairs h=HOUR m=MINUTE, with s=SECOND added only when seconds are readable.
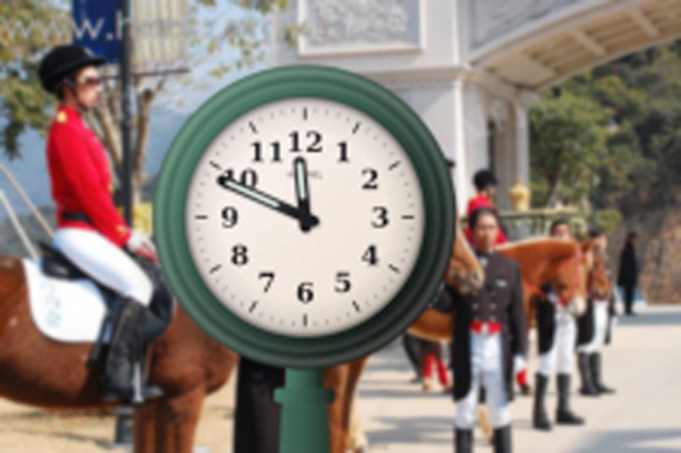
h=11 m=49
